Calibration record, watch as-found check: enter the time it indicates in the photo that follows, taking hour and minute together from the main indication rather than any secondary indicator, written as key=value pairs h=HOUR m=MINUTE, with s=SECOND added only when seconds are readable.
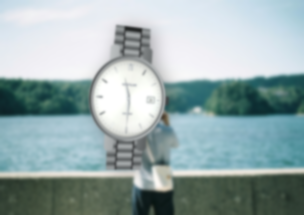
h=11 m=30
